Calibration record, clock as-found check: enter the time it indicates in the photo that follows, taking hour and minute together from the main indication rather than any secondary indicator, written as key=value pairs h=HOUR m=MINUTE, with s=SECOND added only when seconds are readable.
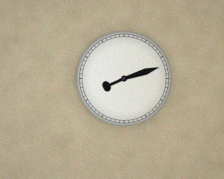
h=8 m=12
